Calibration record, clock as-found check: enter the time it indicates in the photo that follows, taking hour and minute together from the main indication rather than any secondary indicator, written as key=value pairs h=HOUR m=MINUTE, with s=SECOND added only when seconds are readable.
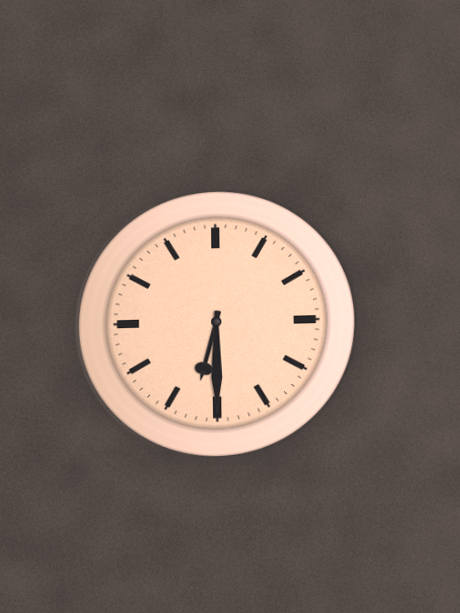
h=6 m=30
